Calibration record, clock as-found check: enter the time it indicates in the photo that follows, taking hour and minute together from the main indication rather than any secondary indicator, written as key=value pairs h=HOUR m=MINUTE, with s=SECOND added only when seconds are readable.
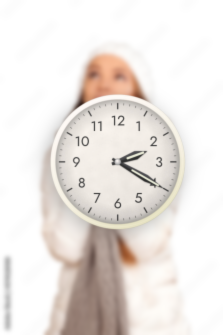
h=2 m=20
